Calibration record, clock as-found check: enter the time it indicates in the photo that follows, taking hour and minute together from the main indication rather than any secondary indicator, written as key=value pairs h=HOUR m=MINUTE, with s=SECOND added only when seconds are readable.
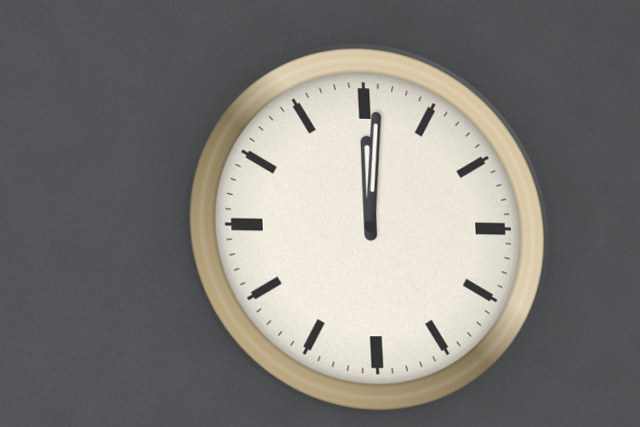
h=12 m=1
